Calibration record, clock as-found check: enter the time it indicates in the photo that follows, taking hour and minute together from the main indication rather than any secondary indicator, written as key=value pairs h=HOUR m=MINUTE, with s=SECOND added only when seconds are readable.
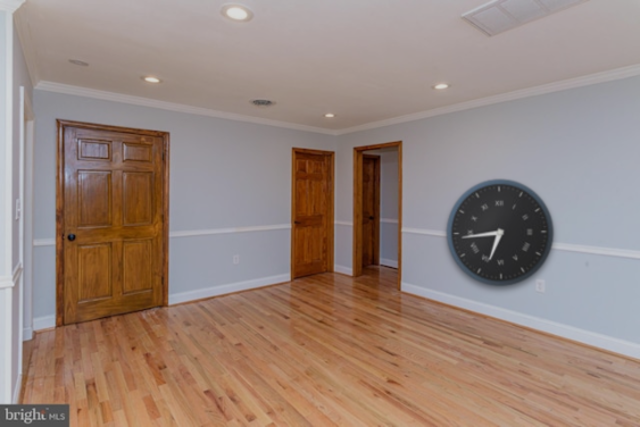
h=6 m=44
